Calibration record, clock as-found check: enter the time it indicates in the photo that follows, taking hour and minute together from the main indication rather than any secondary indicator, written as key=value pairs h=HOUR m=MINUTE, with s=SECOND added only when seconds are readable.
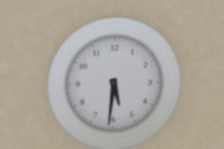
h=5 m=31
